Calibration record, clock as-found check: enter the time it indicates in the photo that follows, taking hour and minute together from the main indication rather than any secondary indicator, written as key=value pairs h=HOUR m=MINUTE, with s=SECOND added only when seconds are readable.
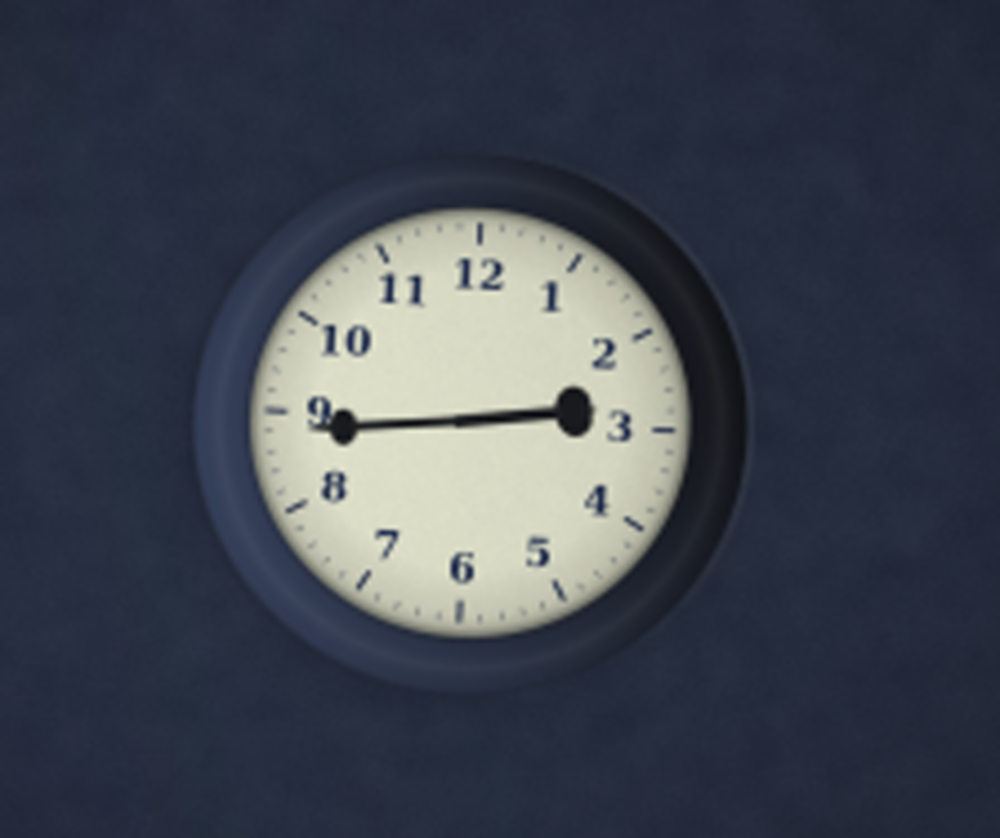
h=2 m=44
